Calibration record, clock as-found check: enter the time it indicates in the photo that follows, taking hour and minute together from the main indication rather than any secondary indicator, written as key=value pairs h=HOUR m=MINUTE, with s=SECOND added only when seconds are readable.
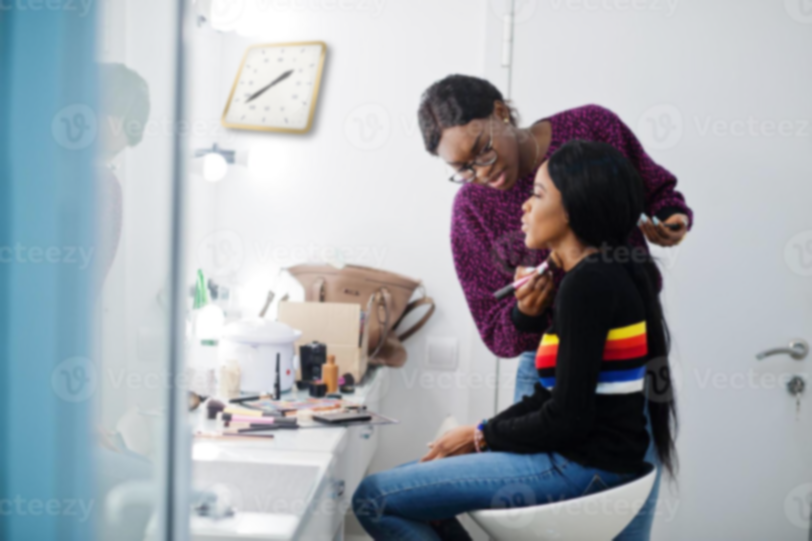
h=1 m=38
